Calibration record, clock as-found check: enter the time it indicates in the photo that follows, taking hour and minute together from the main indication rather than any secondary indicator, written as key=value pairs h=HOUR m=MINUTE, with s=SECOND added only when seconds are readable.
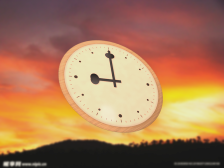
h=9 m=0
